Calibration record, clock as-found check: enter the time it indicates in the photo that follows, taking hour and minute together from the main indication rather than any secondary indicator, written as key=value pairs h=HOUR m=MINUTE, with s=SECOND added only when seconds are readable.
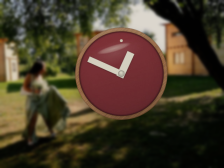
h=12 m=49
